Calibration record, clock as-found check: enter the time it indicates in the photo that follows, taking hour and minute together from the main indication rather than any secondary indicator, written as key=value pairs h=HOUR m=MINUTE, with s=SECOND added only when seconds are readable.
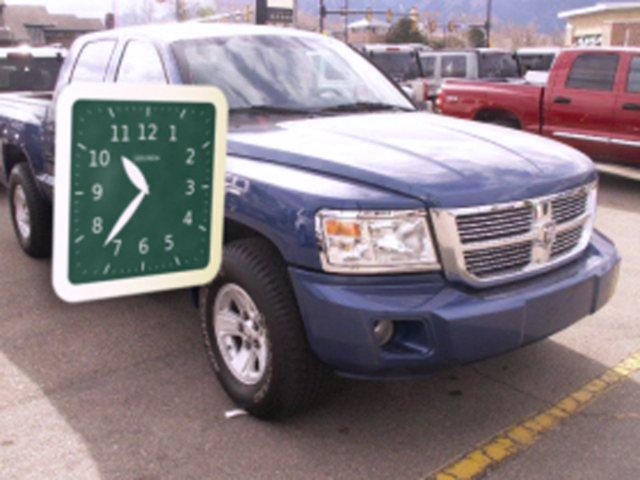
h=10 m=37
